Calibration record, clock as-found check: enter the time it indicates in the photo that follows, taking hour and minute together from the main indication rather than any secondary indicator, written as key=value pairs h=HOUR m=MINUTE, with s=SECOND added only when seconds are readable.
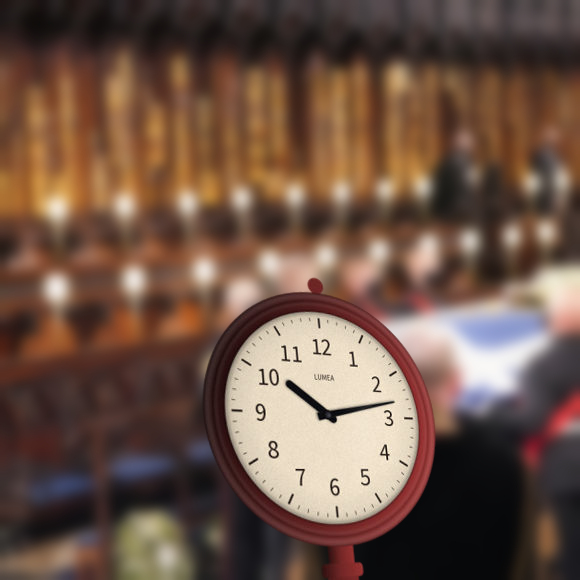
h=10 m=13
